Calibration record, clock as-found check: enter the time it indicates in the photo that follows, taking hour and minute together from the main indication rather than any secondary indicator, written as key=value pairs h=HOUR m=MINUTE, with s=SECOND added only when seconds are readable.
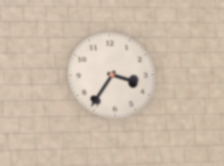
h=3 m=36
